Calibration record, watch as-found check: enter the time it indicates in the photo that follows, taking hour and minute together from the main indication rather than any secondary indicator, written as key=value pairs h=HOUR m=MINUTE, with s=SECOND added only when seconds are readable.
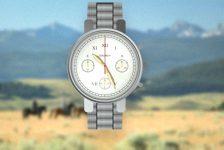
h=10 m=26
